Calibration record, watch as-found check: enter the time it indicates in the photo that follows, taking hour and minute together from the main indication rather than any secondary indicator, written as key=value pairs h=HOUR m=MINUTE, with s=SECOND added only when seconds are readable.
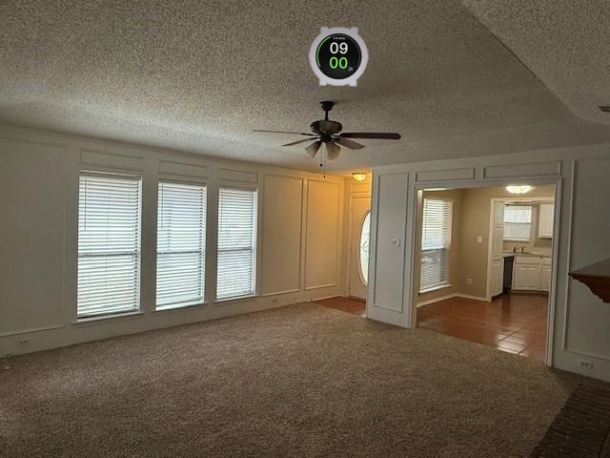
h=9 m=0
